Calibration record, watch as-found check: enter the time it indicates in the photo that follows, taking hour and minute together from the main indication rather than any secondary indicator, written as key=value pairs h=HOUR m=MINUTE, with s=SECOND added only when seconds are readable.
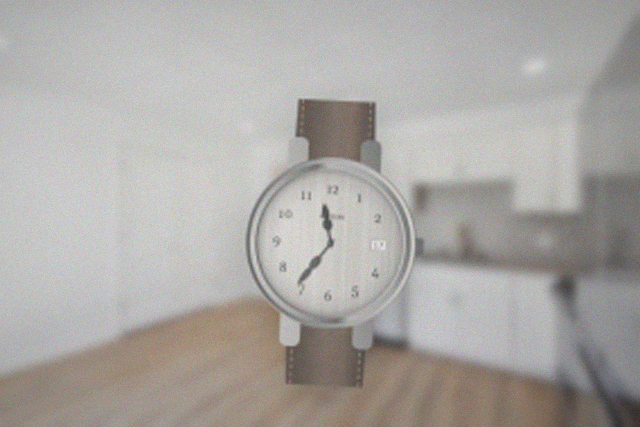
h=11 m=36
